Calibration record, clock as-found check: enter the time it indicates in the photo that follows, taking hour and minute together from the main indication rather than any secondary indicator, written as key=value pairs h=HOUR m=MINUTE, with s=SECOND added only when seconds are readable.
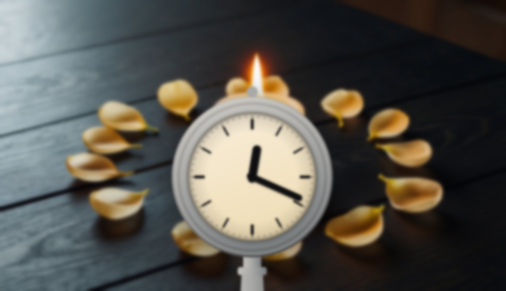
h=12 m=19
